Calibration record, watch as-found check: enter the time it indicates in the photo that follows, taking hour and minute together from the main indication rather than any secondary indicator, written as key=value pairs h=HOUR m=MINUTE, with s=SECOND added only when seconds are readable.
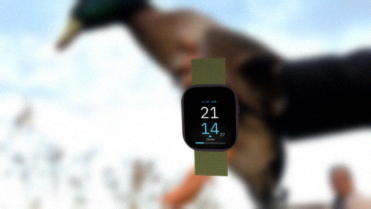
h=21 m=14
